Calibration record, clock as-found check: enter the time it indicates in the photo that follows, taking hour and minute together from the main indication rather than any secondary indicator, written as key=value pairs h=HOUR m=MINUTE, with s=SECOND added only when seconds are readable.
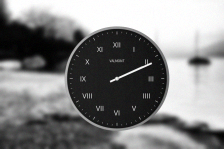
h=2 m=11
